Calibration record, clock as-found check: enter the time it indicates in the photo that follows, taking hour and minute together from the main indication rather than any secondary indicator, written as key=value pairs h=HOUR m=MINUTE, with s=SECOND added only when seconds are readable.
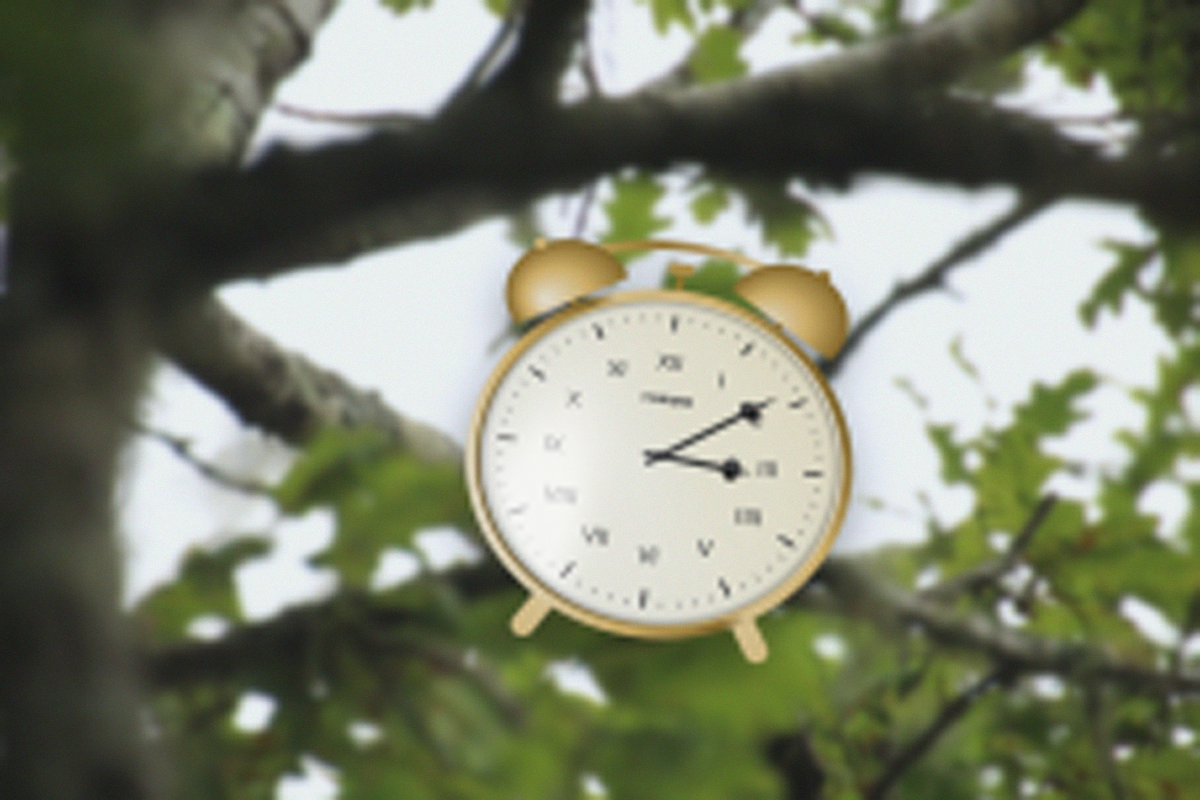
h=3 m=9
